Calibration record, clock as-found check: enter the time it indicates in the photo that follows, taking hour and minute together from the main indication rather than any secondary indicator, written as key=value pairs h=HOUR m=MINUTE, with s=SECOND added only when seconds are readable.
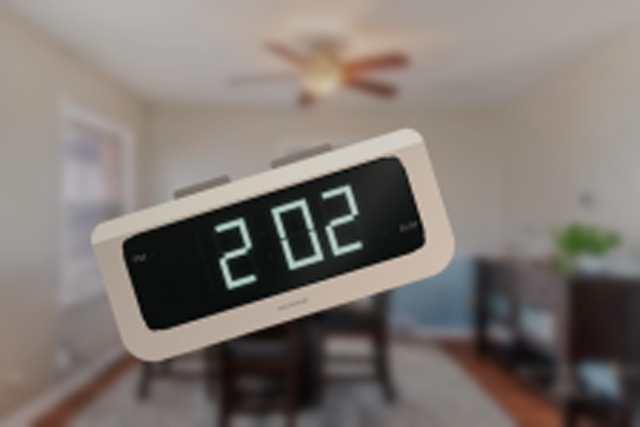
h=2 m=2
